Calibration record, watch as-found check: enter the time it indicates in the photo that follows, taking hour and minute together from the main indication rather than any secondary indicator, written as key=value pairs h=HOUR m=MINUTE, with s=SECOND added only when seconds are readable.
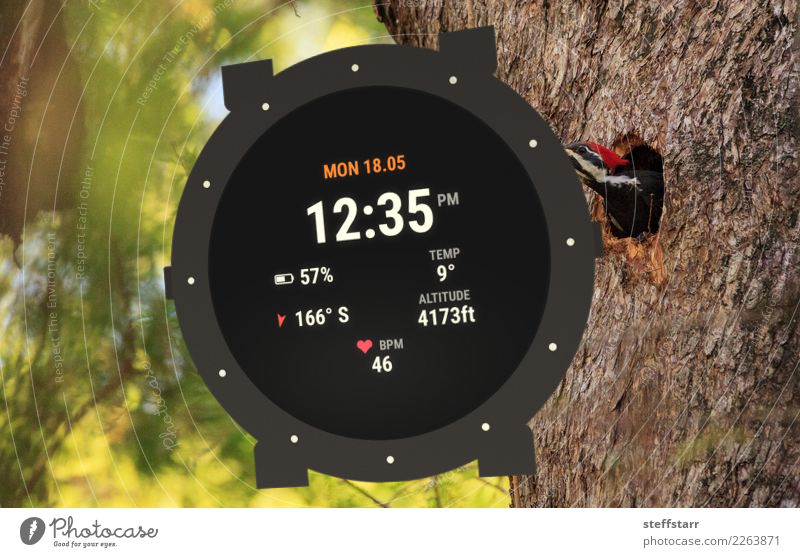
h=12 m=35
